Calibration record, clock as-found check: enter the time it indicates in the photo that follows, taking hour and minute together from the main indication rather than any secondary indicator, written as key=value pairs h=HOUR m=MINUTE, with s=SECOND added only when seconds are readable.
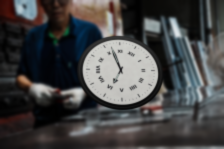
h=5 m=52
